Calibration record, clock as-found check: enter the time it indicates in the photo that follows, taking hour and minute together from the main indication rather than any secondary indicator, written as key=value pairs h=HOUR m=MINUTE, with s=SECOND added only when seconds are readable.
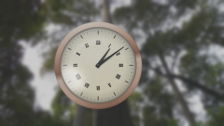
h=1 m=9
